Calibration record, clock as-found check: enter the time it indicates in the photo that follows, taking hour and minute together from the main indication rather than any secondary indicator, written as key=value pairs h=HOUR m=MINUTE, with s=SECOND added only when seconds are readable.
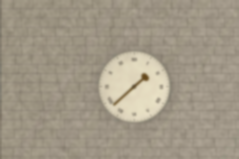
h=1 m=38
